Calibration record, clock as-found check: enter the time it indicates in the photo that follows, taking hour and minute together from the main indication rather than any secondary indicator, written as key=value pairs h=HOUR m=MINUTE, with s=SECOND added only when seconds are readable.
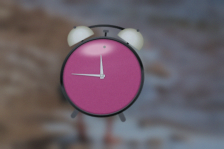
h=11 m=45
